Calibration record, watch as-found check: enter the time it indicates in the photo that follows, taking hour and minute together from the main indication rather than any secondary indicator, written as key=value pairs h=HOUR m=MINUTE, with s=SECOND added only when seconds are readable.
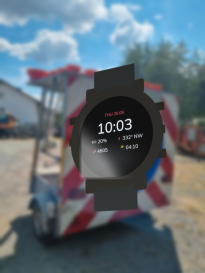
h=10 m=3
